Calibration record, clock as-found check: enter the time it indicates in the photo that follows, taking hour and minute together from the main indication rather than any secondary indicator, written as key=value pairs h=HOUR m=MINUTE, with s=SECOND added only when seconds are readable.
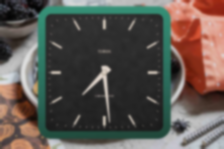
h=7 m=29
